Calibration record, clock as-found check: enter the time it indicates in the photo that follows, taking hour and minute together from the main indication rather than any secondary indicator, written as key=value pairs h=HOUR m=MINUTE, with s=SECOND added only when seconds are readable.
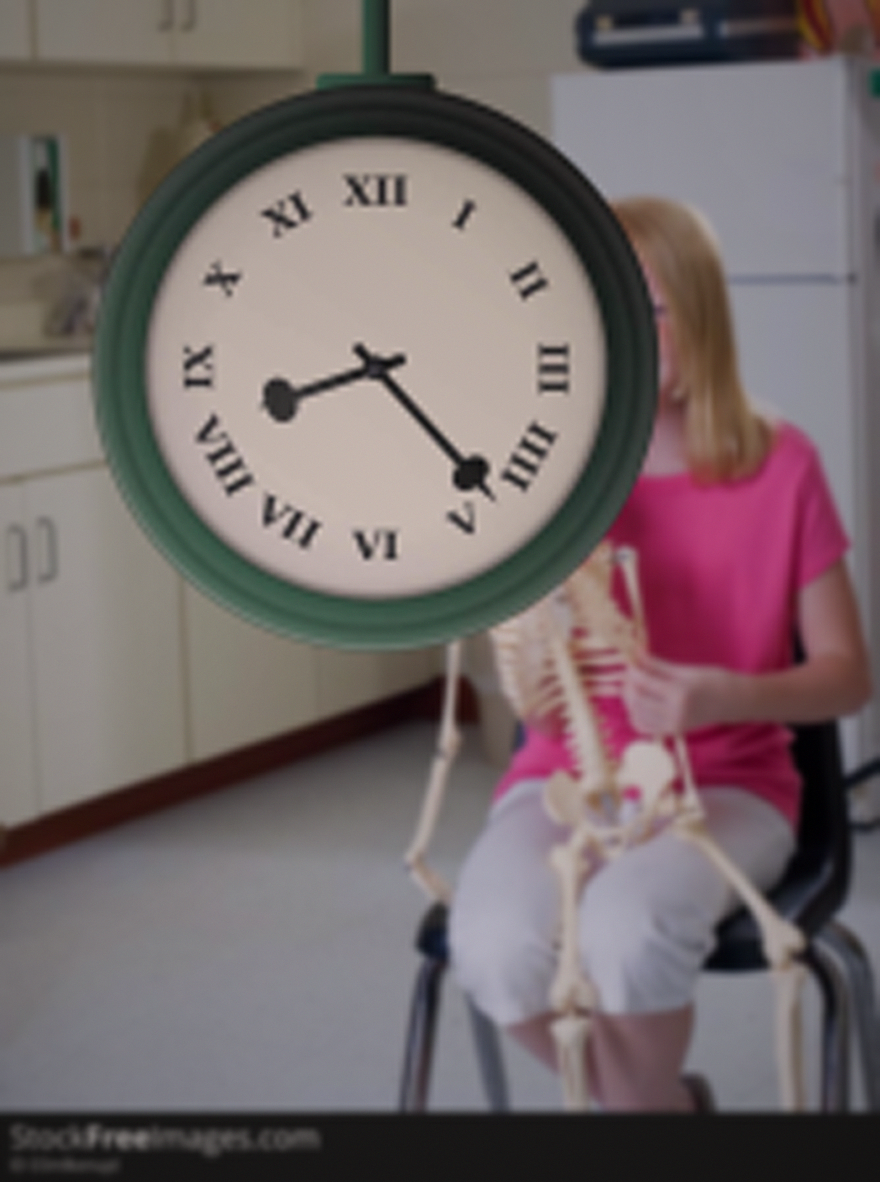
h=8 m=23
